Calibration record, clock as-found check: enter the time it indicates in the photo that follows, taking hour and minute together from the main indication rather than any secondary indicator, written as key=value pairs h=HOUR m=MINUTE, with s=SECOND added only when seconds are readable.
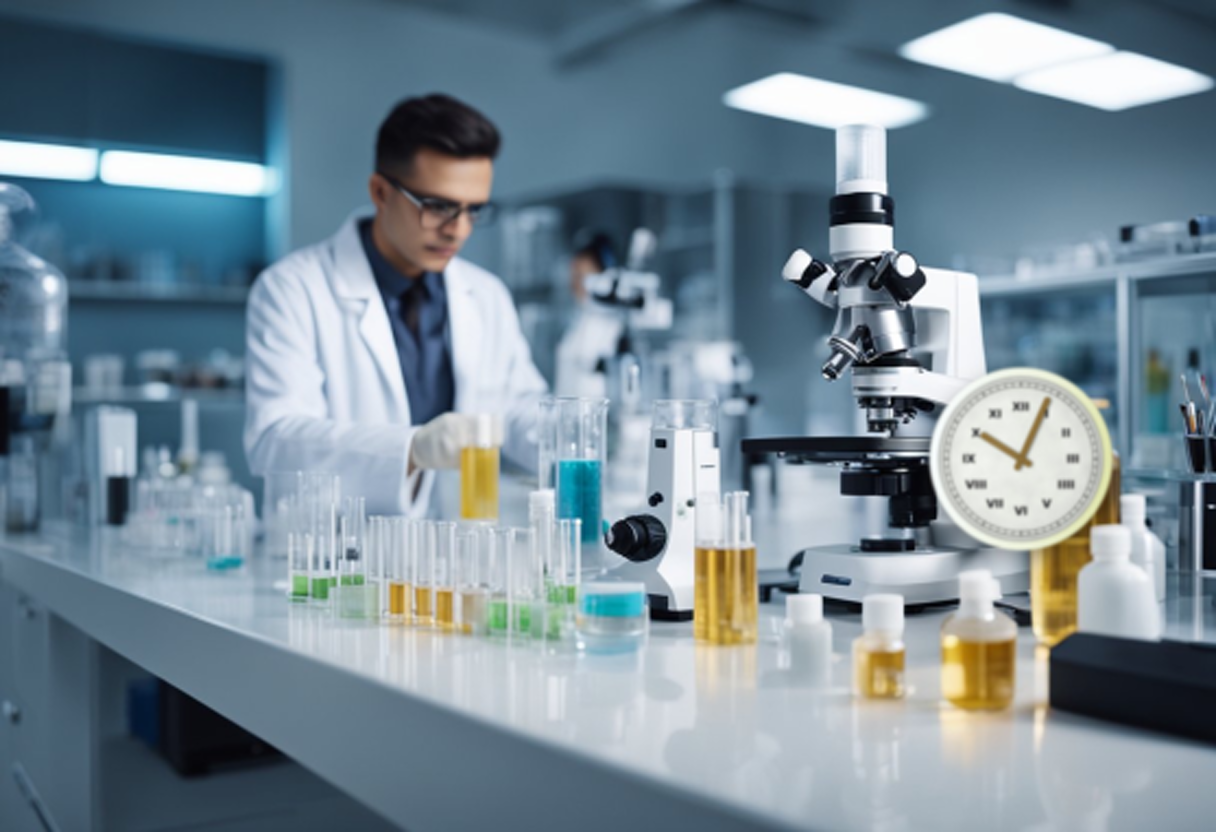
h=10 m=4
